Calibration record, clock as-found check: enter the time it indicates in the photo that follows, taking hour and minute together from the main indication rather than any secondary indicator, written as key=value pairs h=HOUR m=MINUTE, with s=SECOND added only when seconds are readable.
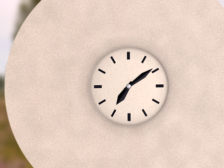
h=7 m=9
